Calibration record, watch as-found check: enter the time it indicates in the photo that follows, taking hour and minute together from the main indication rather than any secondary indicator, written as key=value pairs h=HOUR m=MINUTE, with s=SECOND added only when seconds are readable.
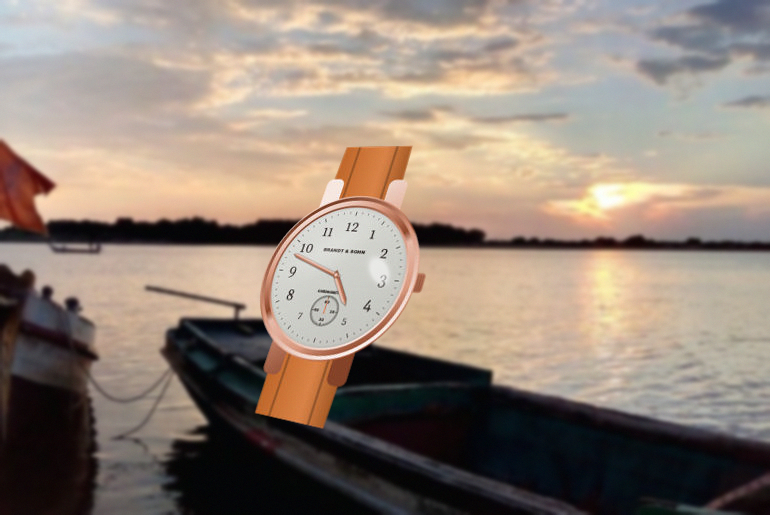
h=4 m=48
